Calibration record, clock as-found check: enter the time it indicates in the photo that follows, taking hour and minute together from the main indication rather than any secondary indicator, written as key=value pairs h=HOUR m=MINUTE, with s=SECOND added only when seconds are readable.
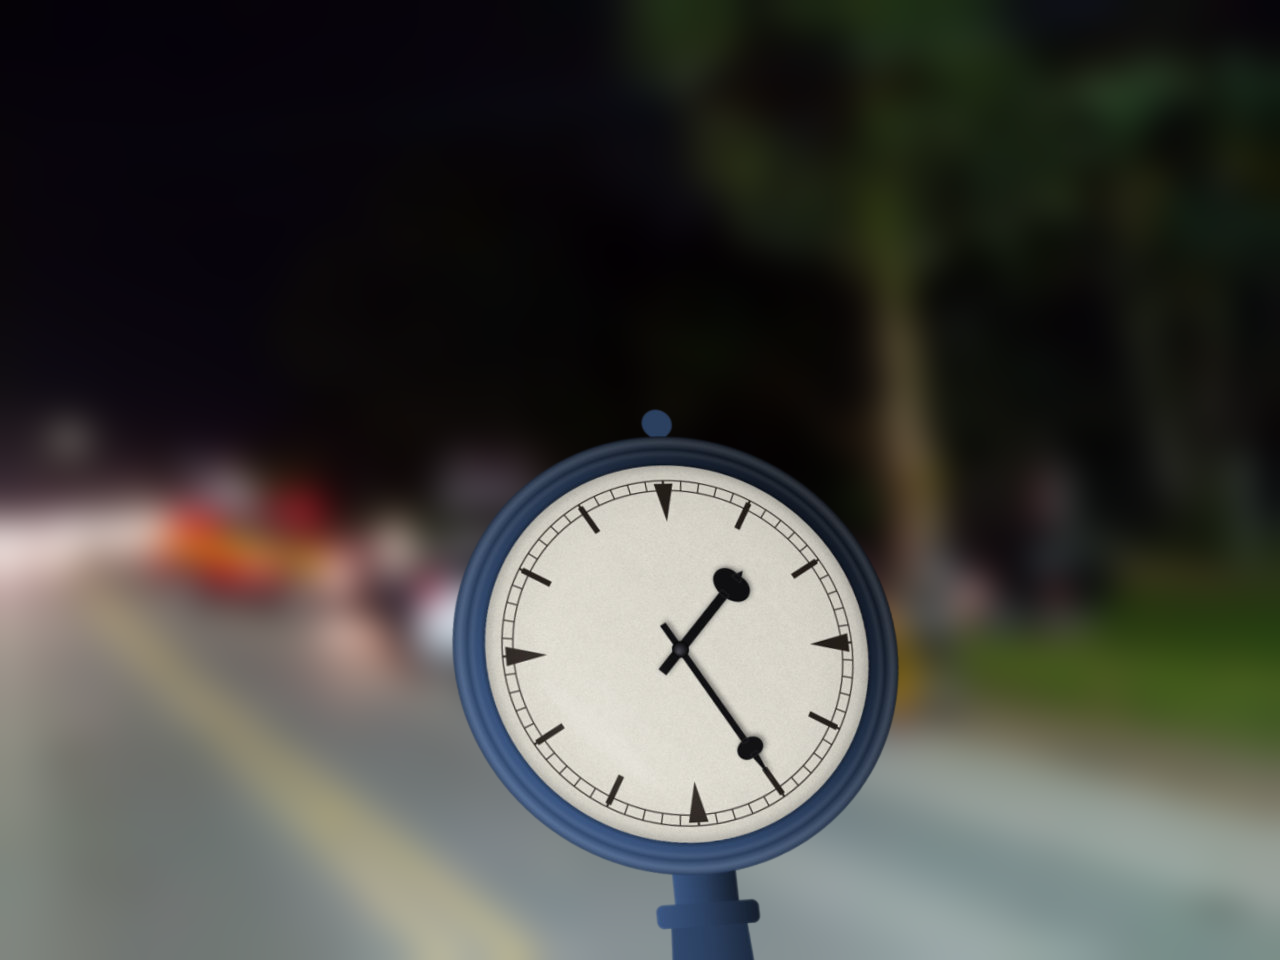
h=1 m=25
